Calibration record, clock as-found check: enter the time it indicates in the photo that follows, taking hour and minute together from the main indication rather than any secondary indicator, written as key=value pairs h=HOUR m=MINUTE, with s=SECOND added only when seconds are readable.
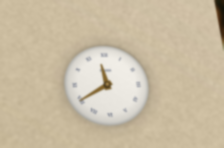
h=11 m=40
